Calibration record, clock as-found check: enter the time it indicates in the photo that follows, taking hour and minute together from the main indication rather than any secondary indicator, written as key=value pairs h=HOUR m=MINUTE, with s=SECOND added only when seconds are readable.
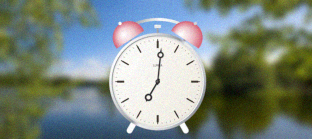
h=7 m=1
